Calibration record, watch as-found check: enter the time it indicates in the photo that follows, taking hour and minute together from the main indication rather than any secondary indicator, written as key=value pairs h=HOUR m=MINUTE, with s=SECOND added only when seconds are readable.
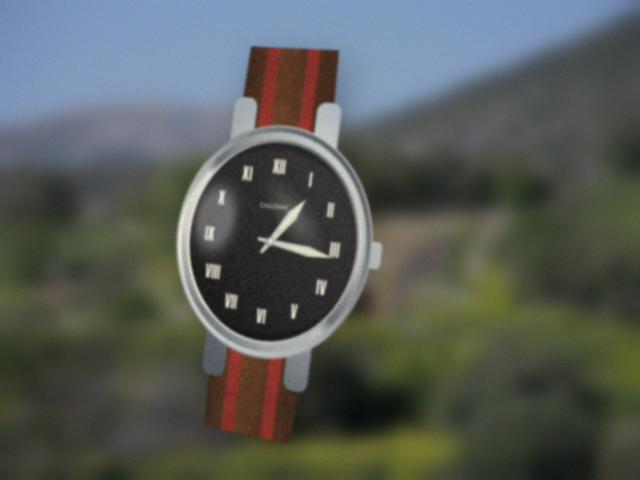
h=1 m=16
